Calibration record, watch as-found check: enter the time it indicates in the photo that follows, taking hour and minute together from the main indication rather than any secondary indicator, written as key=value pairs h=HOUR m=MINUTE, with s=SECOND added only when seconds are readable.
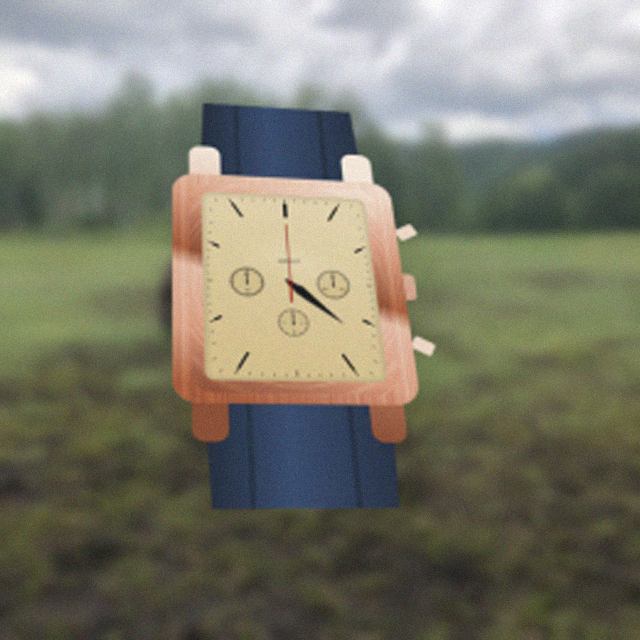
h=4 m=22
